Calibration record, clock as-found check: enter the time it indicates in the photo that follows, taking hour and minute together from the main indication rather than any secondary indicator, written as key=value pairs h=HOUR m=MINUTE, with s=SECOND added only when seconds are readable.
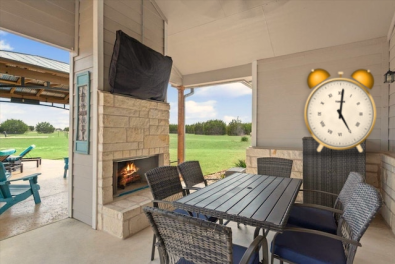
h=5 m=1
